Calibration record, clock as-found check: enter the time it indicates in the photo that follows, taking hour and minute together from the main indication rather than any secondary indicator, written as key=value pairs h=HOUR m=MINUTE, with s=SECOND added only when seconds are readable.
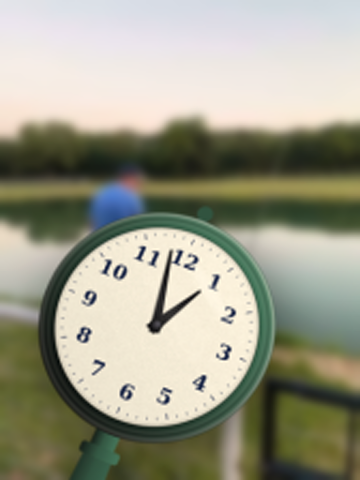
h=12 m=58
